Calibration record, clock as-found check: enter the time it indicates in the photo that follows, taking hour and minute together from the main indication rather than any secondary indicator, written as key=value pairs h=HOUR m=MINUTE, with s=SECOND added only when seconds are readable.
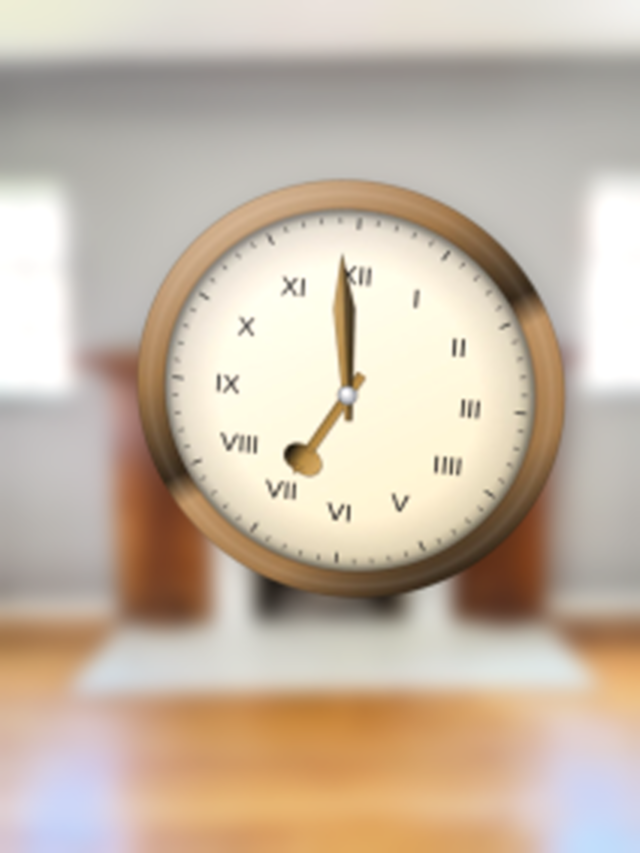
h=6 m=59
